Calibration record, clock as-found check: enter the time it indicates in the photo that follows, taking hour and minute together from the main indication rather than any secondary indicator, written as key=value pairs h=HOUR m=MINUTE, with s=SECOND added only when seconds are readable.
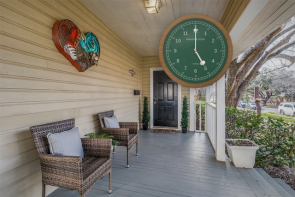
h=5 m=0
